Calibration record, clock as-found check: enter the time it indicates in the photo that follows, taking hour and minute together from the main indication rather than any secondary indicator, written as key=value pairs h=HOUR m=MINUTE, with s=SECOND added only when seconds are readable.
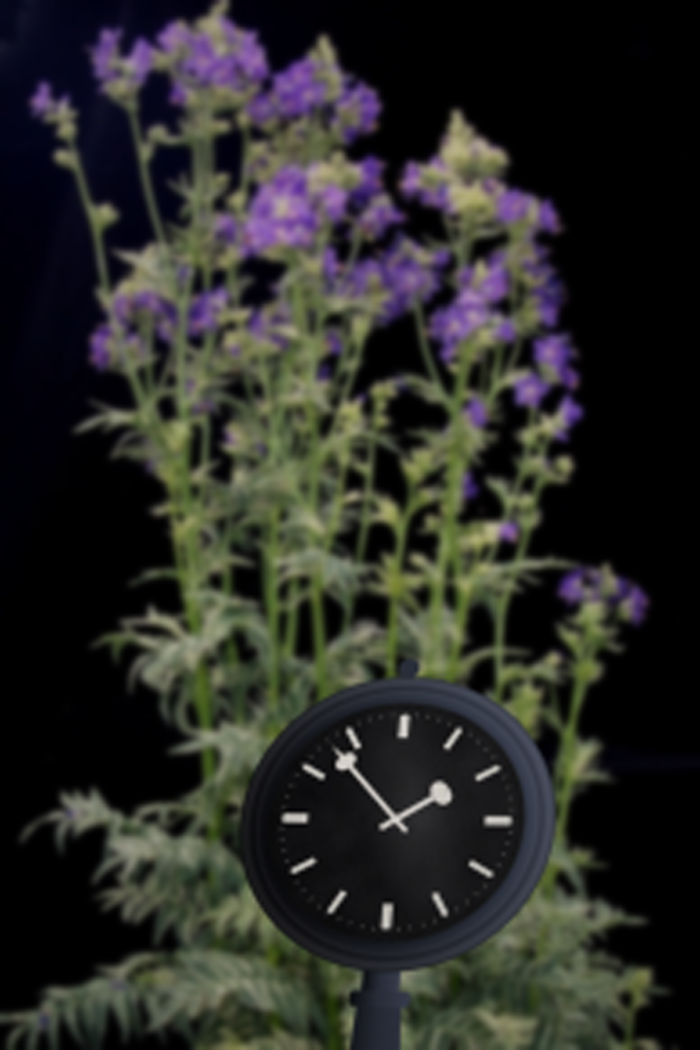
h=1 m=53
